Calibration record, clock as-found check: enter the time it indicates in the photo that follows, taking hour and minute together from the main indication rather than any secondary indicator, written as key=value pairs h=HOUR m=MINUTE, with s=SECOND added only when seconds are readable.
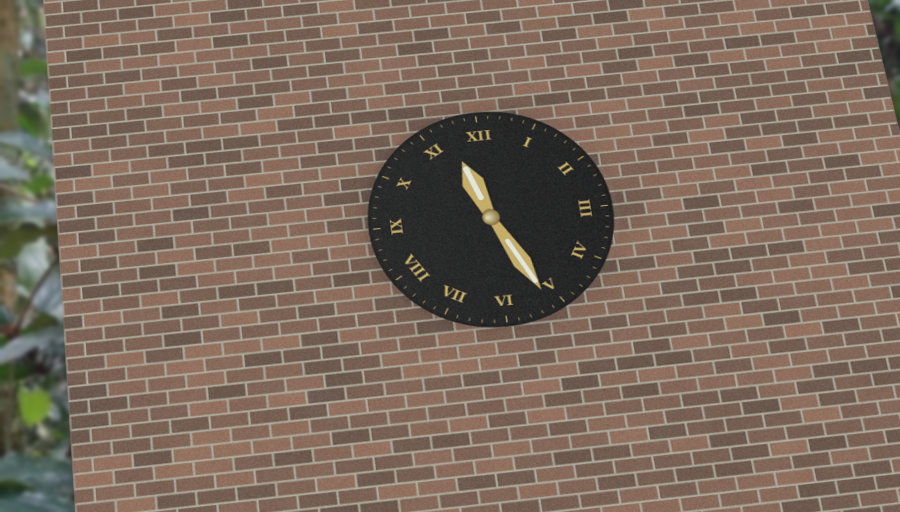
h=11 m=26
